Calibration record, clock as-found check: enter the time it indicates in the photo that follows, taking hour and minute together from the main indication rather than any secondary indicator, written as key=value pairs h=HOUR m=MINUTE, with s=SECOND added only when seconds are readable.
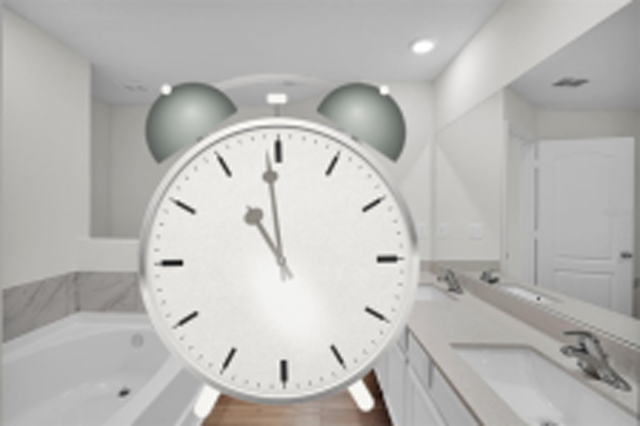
h=10 m=59
